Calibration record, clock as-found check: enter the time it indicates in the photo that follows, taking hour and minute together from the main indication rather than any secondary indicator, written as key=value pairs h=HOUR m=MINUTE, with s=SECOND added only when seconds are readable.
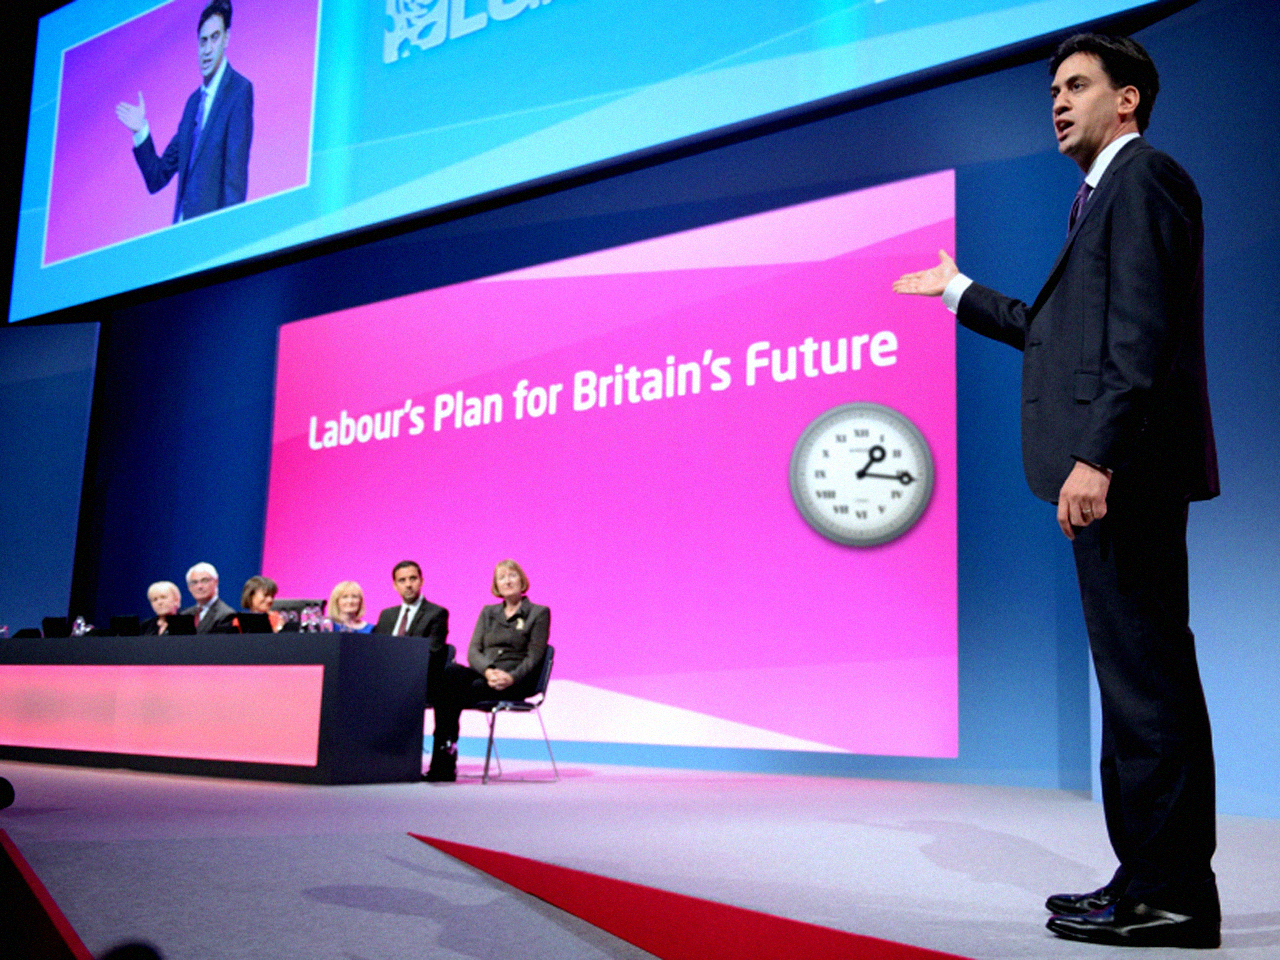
h=1 m=16
